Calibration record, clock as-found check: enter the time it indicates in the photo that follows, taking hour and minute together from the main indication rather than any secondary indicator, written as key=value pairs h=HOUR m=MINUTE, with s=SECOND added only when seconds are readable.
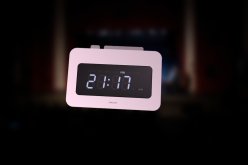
h=21 m=17
